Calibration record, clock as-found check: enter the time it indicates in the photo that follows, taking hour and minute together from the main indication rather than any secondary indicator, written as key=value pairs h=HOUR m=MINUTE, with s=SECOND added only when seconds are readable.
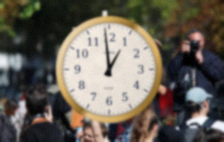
h=12 m=59
